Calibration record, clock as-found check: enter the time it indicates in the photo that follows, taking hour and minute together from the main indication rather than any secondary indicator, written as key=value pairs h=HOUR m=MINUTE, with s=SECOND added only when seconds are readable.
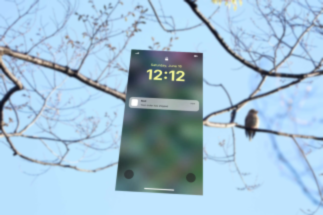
h=12 m=12
